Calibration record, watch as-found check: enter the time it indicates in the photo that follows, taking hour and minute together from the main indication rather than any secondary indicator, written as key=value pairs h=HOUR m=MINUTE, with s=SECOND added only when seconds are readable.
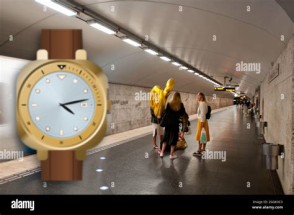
h=4 m=13
